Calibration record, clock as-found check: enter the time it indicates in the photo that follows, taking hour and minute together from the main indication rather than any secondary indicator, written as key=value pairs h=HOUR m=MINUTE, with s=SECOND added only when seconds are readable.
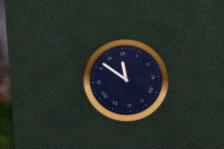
h=11 m=52
